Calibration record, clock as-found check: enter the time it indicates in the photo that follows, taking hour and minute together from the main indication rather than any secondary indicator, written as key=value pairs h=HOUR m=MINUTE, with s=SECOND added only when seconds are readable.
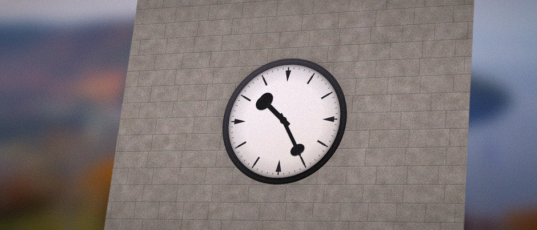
h=10 m=25
